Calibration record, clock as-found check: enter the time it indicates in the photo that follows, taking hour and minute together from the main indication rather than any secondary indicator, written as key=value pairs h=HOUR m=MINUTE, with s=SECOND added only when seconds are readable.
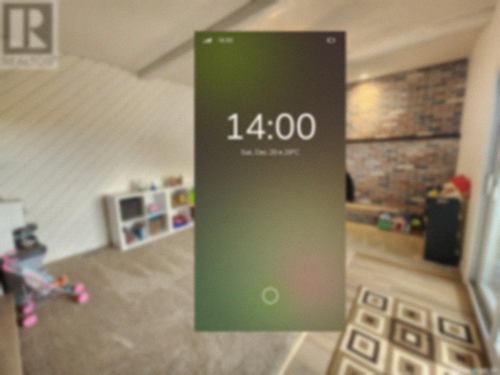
h=14 m=0
